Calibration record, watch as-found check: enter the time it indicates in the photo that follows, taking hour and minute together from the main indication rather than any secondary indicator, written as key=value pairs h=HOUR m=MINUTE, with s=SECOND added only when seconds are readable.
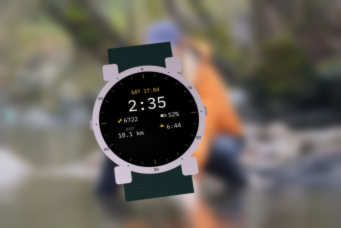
h=2 m=35
